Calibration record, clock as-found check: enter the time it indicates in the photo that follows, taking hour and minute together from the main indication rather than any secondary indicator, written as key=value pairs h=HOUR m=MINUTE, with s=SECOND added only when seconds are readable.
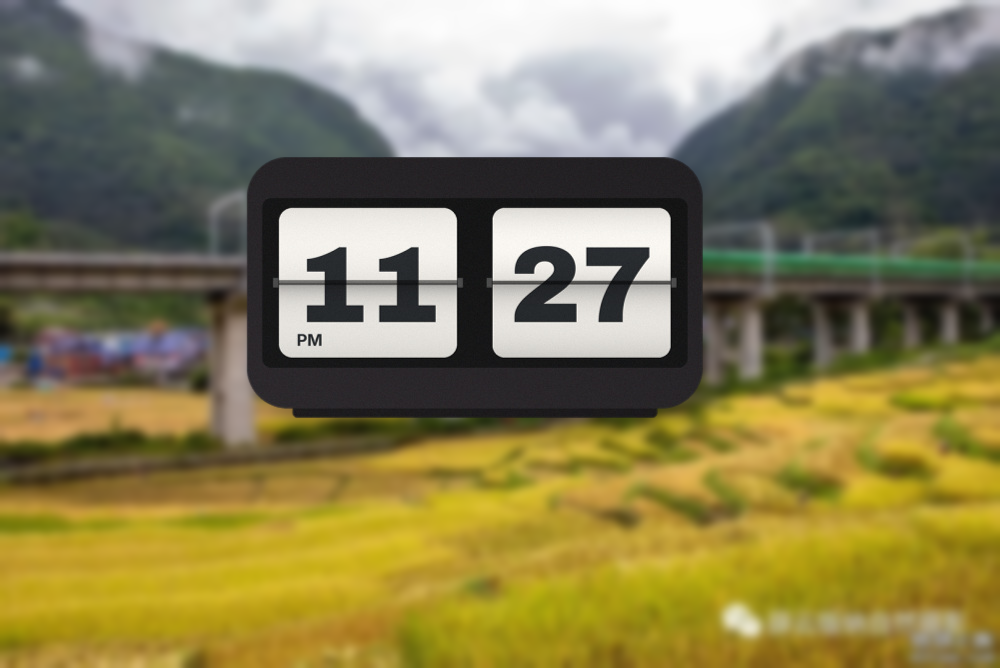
h=11 m=27
